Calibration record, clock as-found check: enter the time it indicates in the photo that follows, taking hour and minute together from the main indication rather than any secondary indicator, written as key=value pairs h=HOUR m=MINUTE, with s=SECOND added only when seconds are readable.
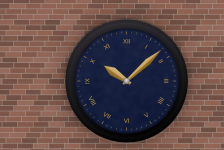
h=10 m=8
